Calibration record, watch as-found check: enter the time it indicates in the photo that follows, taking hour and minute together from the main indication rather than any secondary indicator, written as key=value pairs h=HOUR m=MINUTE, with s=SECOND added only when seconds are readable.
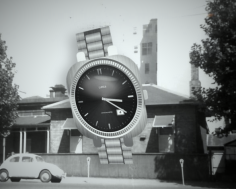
h=3 m=21
